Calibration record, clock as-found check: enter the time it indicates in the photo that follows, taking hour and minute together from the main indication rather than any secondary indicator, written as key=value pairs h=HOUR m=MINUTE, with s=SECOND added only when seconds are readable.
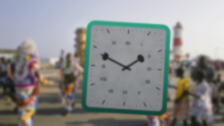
h=1 m=49
